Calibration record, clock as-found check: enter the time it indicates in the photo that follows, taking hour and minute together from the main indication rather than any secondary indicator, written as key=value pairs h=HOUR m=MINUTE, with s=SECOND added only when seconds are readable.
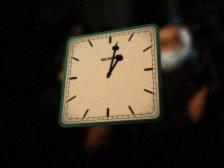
h=1 m=2
